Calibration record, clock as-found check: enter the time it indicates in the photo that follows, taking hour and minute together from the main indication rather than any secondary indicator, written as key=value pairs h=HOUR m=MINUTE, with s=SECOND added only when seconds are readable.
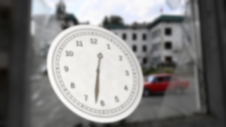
h=12 m=32
